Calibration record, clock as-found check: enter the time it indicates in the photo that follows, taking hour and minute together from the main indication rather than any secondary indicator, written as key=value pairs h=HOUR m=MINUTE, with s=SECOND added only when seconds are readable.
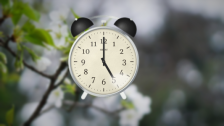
h=5 m=0
